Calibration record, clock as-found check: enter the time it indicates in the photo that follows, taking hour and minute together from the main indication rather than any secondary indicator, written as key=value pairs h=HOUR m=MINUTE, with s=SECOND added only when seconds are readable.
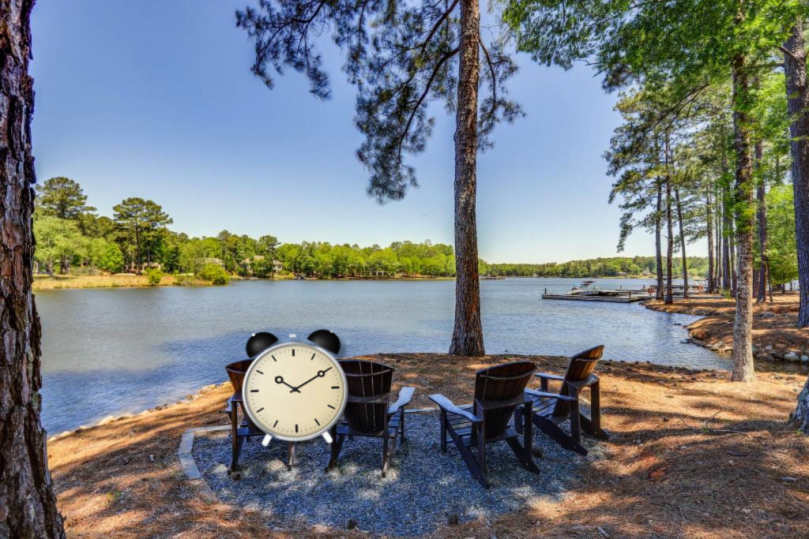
h=10 m=10
